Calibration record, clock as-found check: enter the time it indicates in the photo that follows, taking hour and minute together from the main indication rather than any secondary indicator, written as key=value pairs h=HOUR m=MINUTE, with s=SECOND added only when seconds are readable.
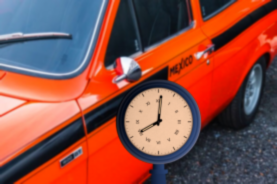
h=8 m=1
